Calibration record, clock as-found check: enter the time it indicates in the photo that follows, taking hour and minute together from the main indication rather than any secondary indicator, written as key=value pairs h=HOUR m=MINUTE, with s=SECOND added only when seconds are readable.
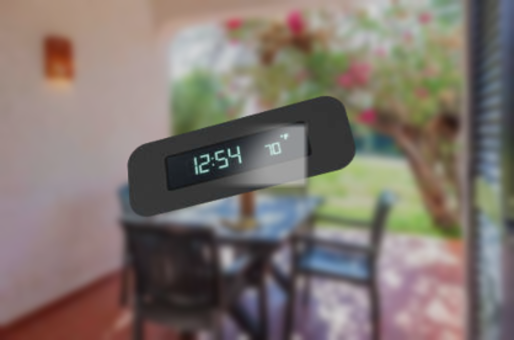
h=12 m=54
